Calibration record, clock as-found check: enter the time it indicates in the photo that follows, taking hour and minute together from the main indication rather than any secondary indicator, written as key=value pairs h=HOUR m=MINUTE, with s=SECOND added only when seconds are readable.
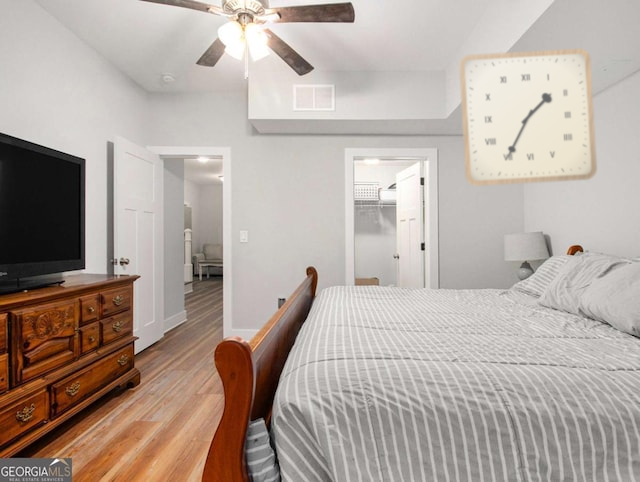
h=1 m=35
